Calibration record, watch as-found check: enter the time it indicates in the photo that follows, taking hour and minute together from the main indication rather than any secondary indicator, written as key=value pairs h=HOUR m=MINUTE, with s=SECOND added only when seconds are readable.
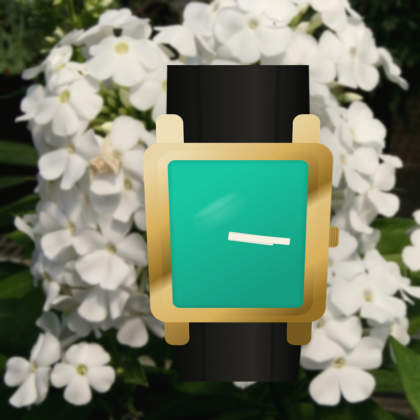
h=3 m=16
